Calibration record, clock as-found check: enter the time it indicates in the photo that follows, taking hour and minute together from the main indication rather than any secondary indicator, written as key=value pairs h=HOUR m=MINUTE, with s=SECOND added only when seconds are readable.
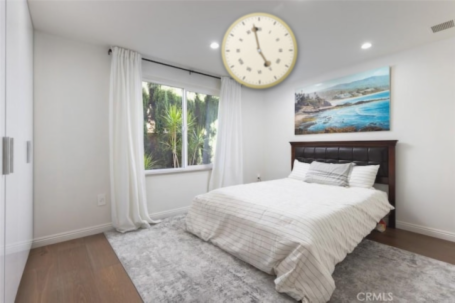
h=4 m=58
